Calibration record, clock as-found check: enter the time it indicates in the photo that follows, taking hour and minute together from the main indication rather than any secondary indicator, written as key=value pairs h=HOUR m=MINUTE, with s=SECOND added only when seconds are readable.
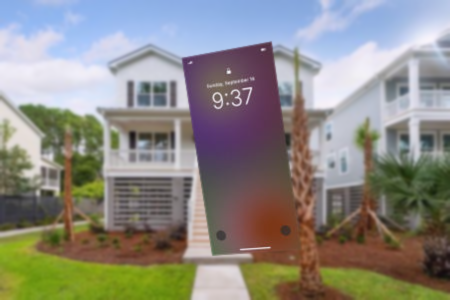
h=9 m=37
